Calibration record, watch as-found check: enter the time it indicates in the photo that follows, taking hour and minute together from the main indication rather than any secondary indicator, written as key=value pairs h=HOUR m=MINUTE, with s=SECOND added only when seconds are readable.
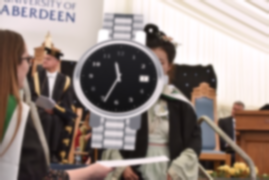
h=11 m=34
